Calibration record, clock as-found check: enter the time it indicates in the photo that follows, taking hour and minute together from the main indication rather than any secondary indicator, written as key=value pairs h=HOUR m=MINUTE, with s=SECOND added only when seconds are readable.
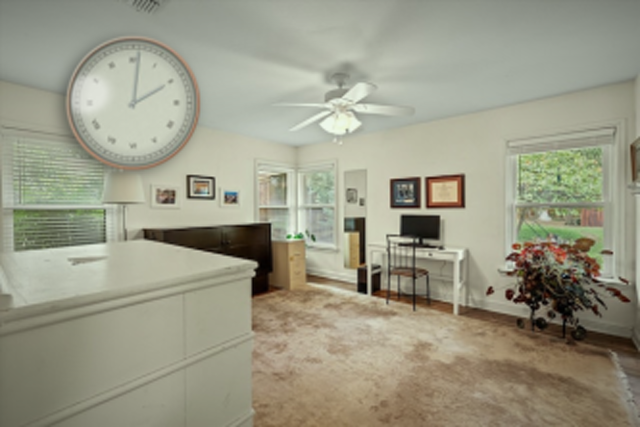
h=2 m=1
